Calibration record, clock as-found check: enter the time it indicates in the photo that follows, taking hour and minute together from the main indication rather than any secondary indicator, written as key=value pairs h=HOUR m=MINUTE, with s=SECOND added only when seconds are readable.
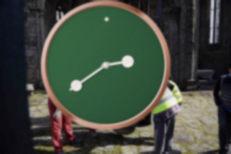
h=2 m=39
